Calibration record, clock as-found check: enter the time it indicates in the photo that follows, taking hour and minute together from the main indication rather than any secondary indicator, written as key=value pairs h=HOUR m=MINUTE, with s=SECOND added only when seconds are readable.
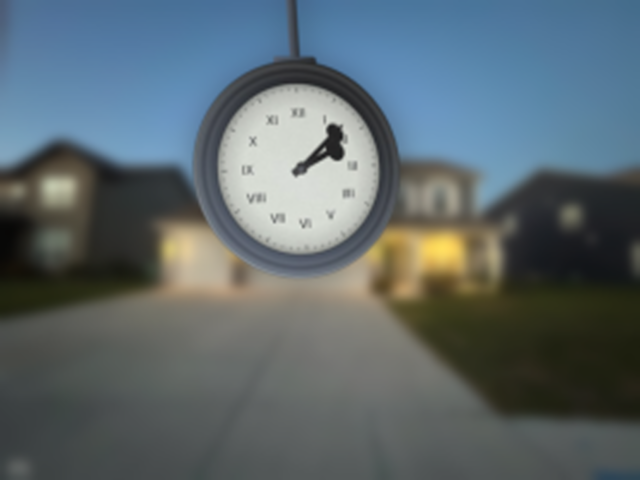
h=2 m=8
